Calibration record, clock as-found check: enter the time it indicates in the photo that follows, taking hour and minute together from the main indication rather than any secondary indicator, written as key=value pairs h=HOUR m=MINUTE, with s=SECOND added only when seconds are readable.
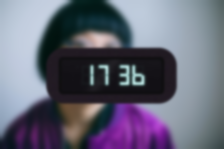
h=17 m=36
